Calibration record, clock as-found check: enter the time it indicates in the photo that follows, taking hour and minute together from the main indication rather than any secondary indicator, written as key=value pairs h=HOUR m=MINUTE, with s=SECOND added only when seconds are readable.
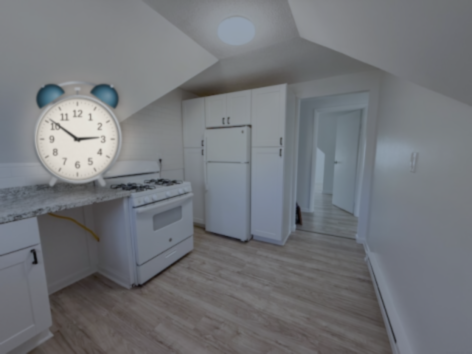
h=2 m=51
